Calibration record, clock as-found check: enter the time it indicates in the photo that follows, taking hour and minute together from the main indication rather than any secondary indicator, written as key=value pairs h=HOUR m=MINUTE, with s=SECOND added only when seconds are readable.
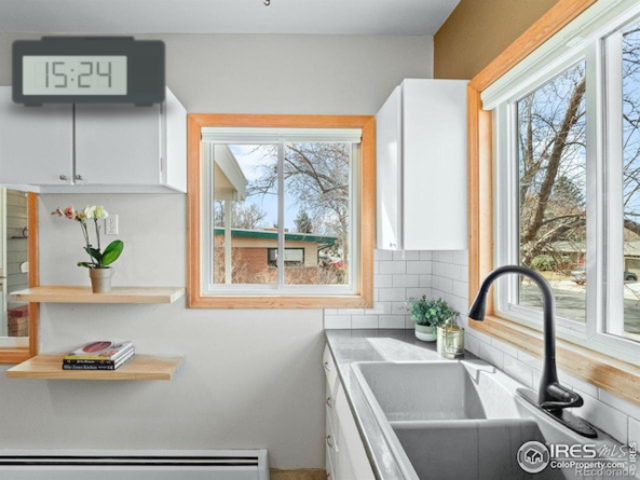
h=15 m=24
